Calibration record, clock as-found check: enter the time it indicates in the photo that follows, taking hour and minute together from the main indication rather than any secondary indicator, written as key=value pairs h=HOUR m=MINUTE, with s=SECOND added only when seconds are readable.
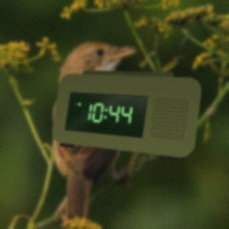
h=10 m=44
